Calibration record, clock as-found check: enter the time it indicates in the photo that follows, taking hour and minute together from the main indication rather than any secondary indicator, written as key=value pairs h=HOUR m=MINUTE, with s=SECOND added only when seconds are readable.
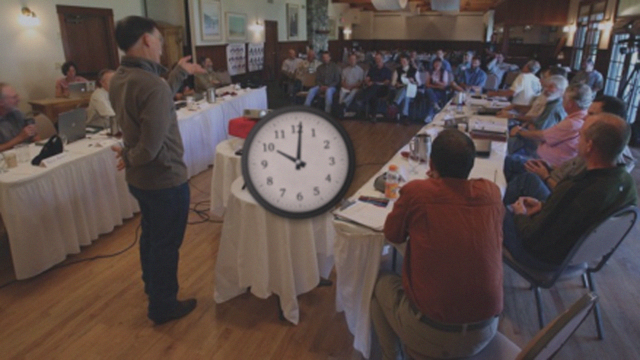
h=10 m=1
